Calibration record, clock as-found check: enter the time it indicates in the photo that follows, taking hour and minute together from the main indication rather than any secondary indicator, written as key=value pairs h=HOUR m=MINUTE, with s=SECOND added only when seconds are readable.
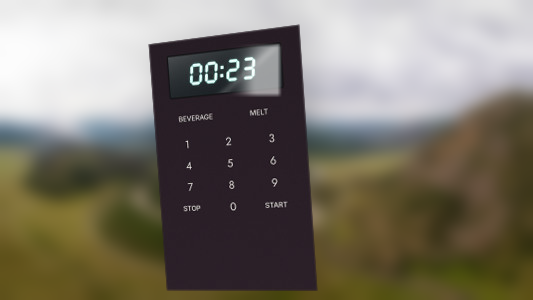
h=0 m=23
